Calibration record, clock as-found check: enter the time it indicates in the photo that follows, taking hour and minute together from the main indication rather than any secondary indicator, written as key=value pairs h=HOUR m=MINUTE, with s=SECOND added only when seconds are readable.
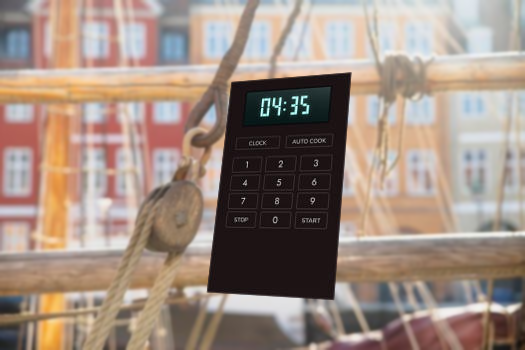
h=4 m=35
